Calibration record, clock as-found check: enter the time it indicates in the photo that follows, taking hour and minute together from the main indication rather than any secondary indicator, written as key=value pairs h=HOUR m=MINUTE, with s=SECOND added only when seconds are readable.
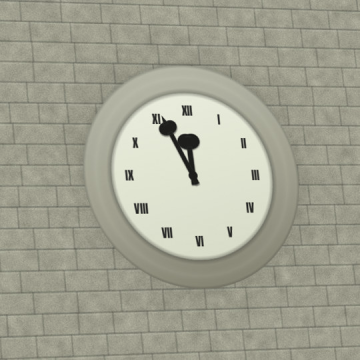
h=11 m=56
